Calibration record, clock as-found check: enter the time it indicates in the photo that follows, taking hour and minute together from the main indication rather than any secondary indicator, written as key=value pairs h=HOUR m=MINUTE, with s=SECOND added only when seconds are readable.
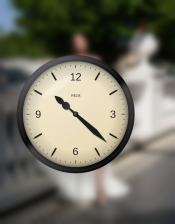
h=10 m=22
